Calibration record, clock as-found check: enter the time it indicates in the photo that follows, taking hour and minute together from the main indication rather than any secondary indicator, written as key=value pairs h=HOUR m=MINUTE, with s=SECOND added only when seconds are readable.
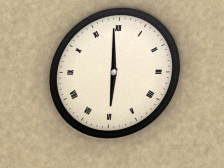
h=5 m=59
